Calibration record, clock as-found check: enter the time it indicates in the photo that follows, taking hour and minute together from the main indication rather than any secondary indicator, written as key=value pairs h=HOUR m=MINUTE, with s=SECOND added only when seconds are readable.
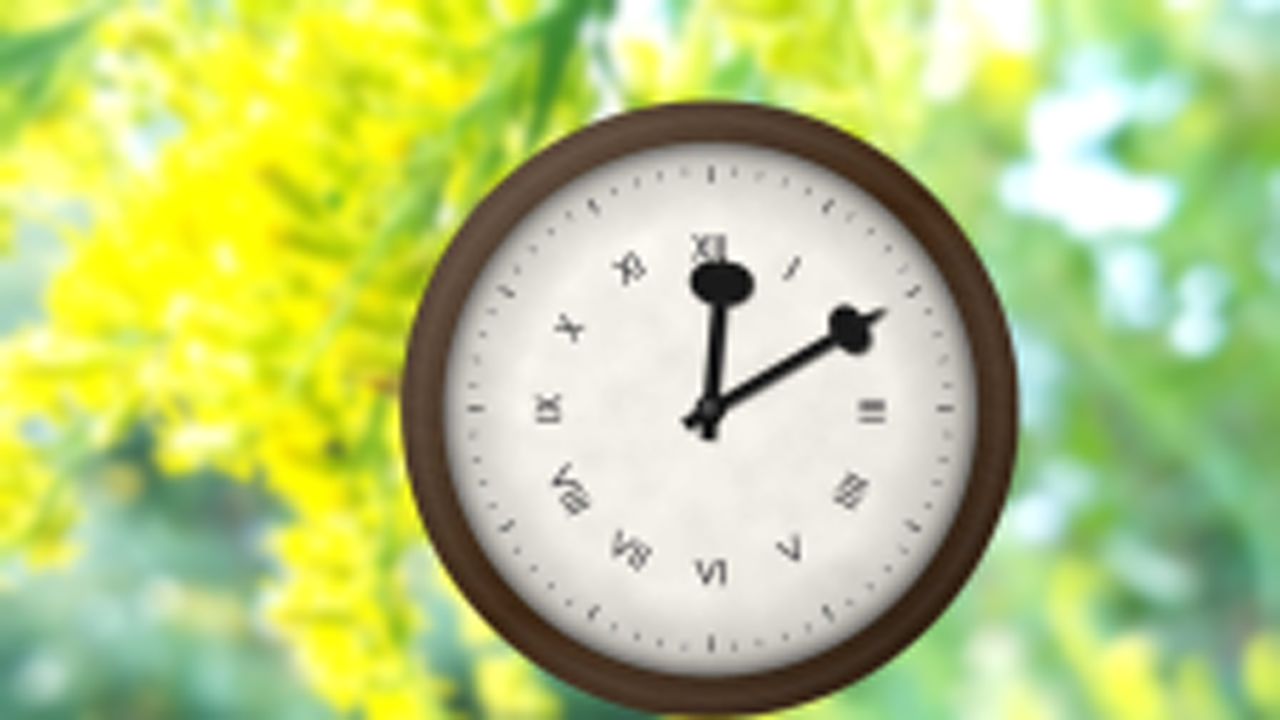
h=12 m=10
